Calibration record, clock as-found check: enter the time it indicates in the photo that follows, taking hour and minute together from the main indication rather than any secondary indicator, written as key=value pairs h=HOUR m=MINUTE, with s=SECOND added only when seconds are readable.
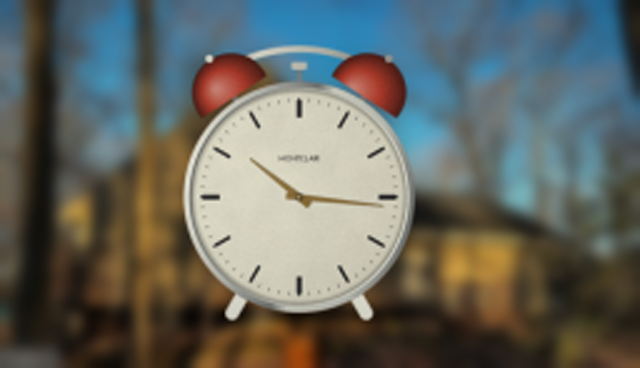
h=10 m=16
